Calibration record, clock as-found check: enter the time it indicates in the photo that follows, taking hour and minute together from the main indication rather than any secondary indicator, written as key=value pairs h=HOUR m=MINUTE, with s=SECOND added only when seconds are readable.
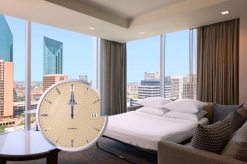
h=12 m=0
